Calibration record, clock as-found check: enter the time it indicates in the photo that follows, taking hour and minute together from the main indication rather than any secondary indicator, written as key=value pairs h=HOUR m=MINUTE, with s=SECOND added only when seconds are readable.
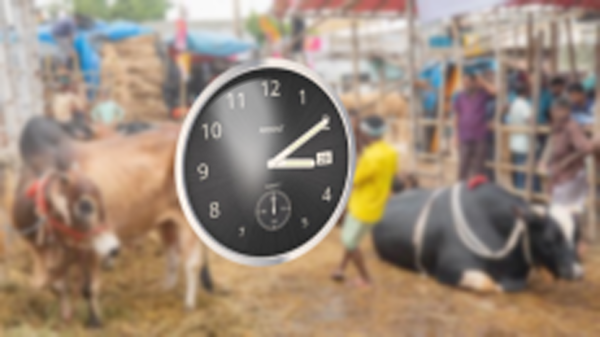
h=3 m=10
